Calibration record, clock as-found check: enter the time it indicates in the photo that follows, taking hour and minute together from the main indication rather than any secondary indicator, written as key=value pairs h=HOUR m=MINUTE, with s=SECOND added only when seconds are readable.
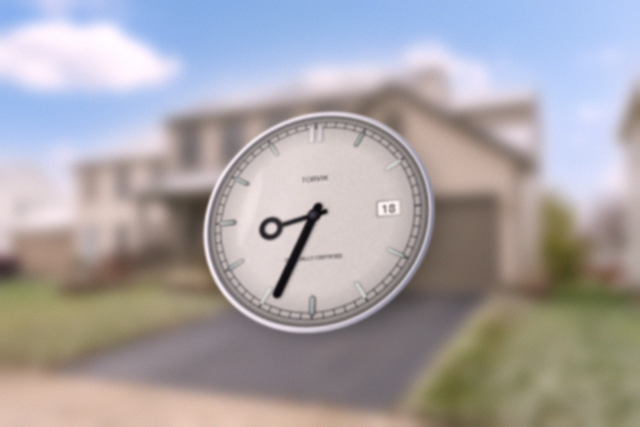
h=8 m=34
